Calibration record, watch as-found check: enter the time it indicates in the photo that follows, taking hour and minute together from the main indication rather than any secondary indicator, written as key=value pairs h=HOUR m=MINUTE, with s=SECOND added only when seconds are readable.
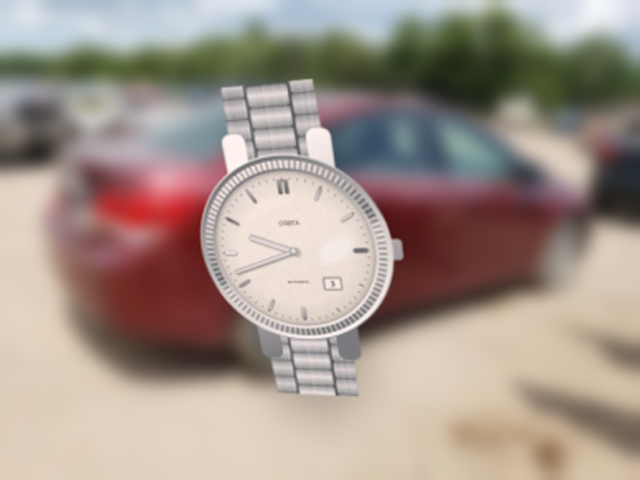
h=9 m=42
